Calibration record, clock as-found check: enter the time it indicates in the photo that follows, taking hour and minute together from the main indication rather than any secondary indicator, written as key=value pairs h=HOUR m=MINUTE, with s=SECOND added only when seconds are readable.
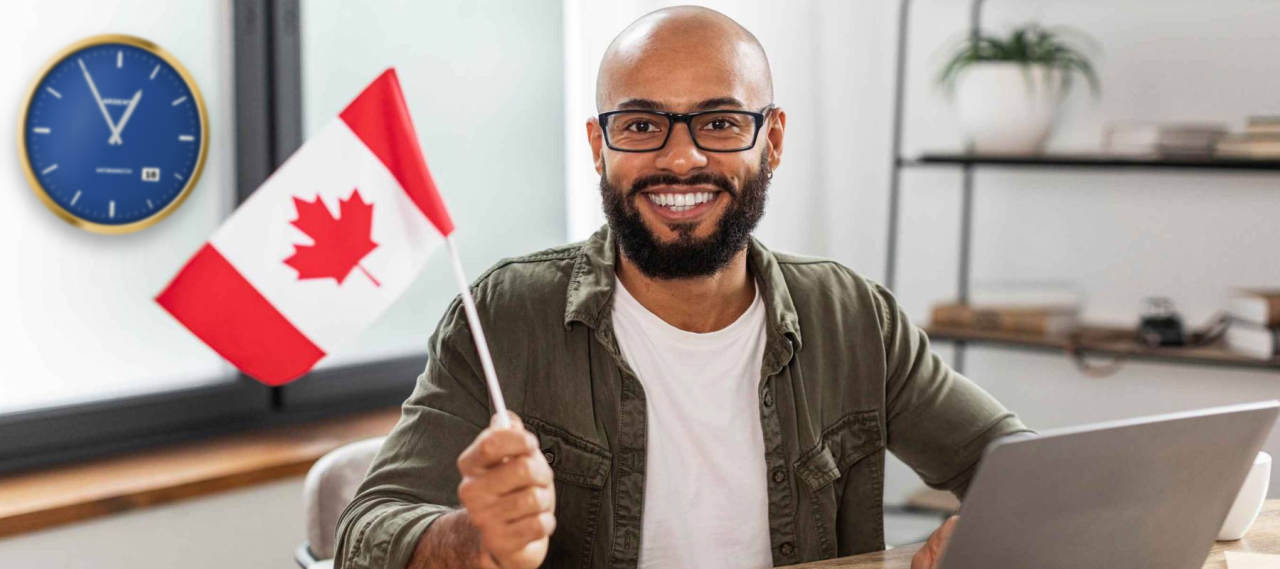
h=12 m=55
